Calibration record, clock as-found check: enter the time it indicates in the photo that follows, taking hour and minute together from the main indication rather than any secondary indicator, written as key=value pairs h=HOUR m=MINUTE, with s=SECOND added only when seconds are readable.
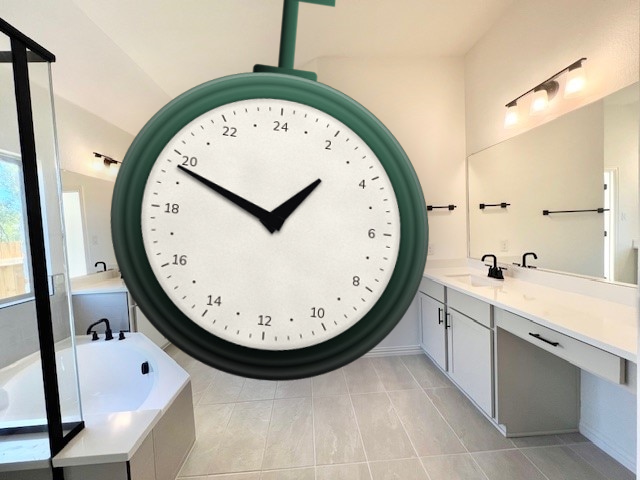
h=2 m=49
